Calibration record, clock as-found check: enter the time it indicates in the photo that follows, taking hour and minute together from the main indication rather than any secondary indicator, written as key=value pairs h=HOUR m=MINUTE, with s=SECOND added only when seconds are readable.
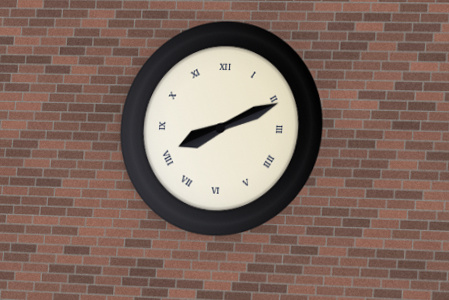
h=8 m=11
